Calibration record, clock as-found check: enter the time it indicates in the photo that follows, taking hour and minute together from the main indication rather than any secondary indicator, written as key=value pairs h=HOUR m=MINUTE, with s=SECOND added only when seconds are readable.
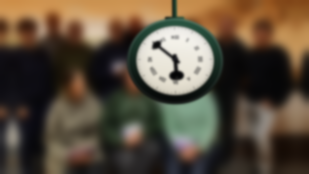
h=5 m=52
